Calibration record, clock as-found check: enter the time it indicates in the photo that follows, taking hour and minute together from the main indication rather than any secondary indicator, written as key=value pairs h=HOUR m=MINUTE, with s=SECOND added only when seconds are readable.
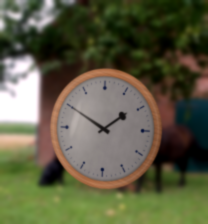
h=1 m=50
